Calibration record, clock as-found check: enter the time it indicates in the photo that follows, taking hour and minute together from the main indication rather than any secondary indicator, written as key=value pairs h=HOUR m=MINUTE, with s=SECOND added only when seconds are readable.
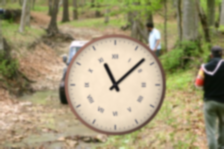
h=11 m=8
